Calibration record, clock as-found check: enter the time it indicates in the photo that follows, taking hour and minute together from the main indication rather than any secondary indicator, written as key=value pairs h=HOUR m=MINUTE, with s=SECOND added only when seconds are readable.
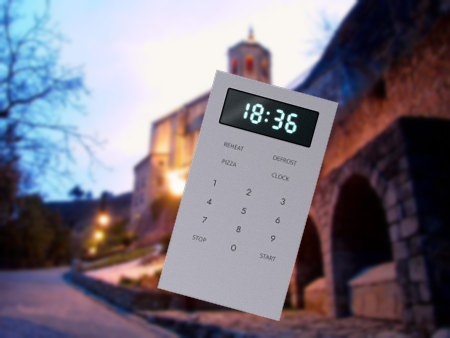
h=18 m=36
